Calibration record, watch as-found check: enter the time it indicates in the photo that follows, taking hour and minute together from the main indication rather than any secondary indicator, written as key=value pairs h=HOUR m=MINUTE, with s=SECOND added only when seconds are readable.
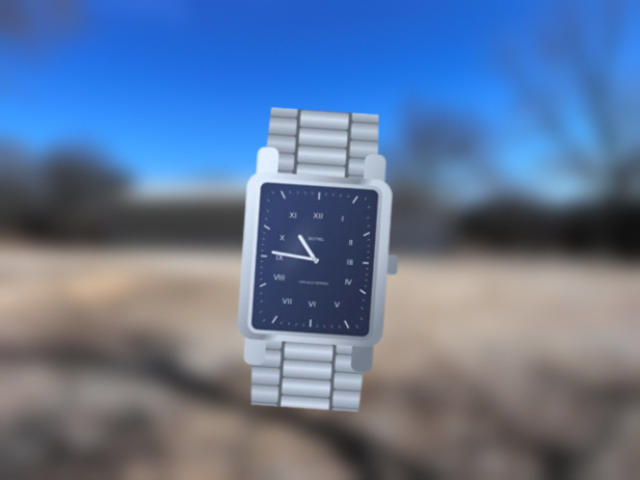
h=10 m=46
